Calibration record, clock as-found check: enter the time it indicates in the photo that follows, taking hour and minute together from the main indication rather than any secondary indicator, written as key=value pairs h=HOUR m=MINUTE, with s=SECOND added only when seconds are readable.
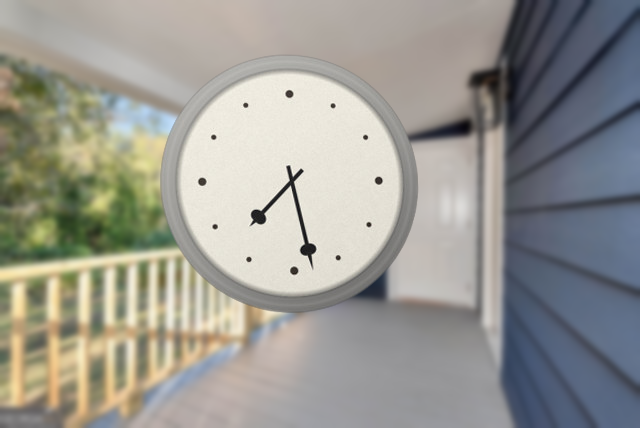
h=7 m=28
